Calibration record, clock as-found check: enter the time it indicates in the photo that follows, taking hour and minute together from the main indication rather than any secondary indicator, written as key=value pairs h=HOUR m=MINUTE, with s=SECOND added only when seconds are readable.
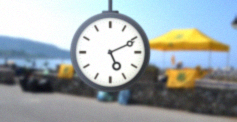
h=5 m=11
